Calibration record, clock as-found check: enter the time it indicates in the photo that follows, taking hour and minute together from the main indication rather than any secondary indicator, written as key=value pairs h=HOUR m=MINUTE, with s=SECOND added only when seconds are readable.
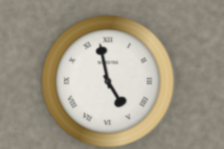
h=4 m=58
